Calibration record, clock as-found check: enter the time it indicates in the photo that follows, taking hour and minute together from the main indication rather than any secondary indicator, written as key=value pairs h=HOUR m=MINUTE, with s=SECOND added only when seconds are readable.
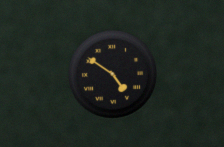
h=4 m=51
